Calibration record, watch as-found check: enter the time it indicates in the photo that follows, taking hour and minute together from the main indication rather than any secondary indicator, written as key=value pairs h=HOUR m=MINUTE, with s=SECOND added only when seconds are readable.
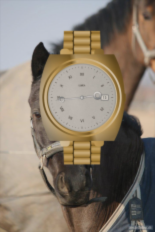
h=2 m=44
